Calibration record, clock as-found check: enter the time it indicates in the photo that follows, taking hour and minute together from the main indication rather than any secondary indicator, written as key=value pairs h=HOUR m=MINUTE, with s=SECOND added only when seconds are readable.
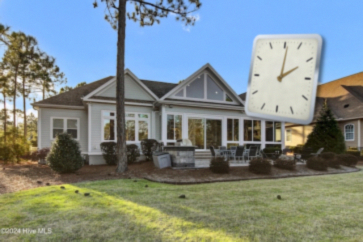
h=2 m=1
